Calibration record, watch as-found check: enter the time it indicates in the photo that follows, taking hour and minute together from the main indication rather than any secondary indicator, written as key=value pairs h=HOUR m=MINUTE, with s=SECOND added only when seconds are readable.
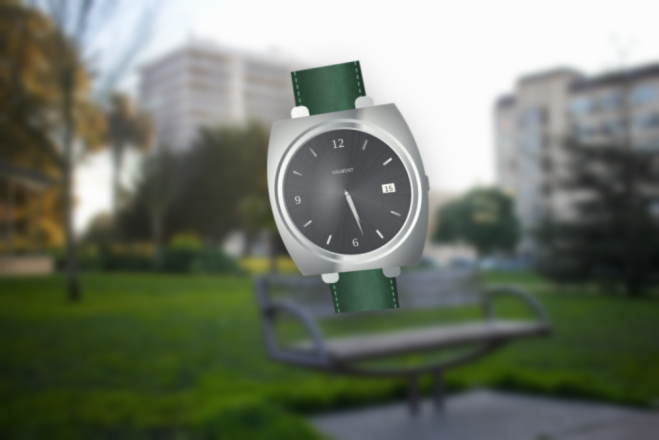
h=5 m=28
